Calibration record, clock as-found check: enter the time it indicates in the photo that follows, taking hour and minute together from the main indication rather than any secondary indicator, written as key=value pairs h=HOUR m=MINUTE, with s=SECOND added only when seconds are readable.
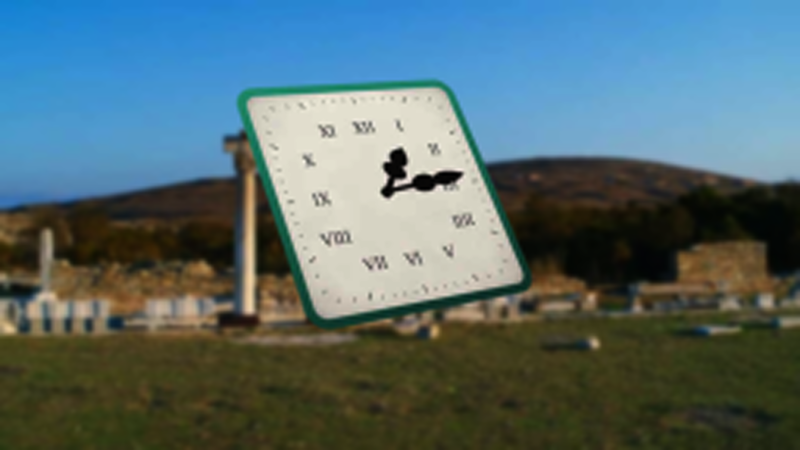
h=1 m=14
